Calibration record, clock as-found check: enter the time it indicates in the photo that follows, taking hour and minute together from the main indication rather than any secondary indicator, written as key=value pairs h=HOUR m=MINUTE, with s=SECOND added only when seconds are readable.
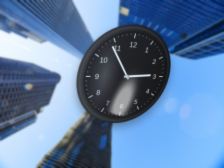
h=2 m=54
